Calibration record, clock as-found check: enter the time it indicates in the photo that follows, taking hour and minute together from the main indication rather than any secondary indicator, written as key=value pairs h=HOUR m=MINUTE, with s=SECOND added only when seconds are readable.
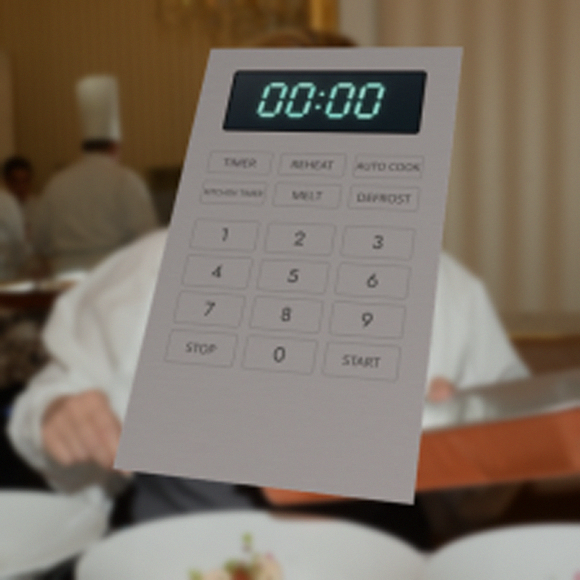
h=0 m=0
